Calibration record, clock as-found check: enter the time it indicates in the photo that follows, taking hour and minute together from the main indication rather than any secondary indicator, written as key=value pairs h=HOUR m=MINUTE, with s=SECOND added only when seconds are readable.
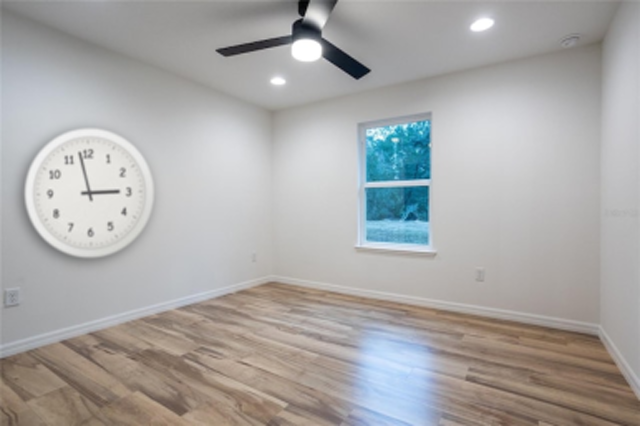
h=2 m=58
